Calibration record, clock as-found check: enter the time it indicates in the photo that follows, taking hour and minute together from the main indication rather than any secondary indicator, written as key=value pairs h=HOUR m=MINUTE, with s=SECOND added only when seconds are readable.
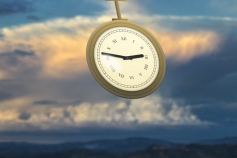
h=2 m=47
